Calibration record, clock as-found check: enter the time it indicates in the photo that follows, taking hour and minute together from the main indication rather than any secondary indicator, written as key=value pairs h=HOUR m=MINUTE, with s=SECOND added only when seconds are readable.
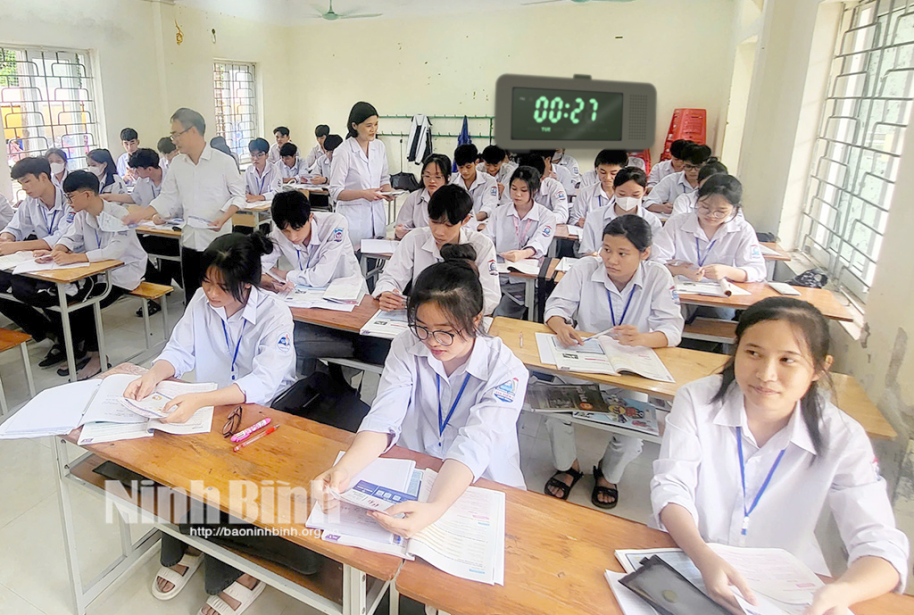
h=0 m=27
